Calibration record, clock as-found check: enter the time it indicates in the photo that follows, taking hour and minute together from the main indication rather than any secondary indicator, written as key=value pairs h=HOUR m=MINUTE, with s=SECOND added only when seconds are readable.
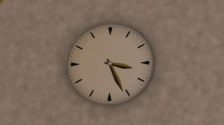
h=3 m=26
